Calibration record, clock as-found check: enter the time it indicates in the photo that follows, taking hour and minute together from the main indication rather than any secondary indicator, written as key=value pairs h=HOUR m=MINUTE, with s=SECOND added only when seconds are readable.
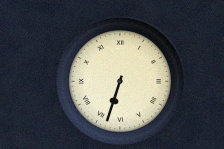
h=6 m=33
